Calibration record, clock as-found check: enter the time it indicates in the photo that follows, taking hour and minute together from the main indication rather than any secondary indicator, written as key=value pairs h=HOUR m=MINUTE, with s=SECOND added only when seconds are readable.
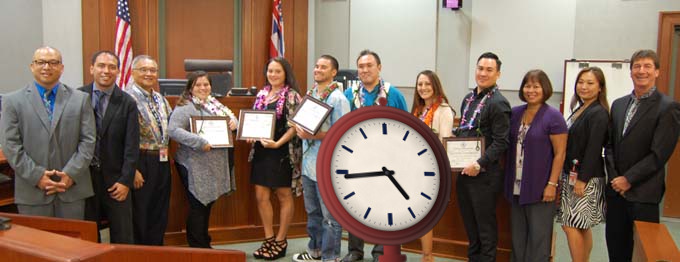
h=4 m=44
